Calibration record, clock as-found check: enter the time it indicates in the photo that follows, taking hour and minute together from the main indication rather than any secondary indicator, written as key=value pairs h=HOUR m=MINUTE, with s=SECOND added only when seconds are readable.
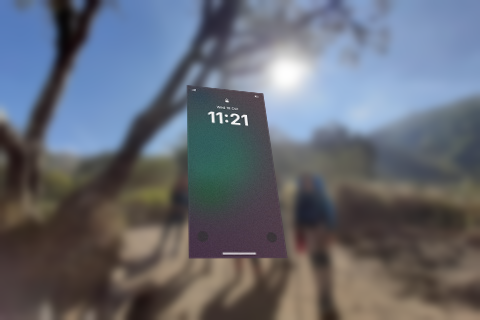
h=11 m=21
